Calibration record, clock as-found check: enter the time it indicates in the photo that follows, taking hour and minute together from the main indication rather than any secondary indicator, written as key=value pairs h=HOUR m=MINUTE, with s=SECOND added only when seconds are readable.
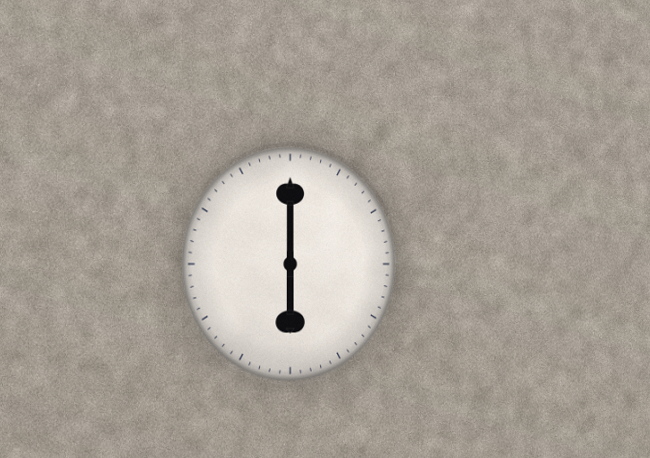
h=6 m=0
